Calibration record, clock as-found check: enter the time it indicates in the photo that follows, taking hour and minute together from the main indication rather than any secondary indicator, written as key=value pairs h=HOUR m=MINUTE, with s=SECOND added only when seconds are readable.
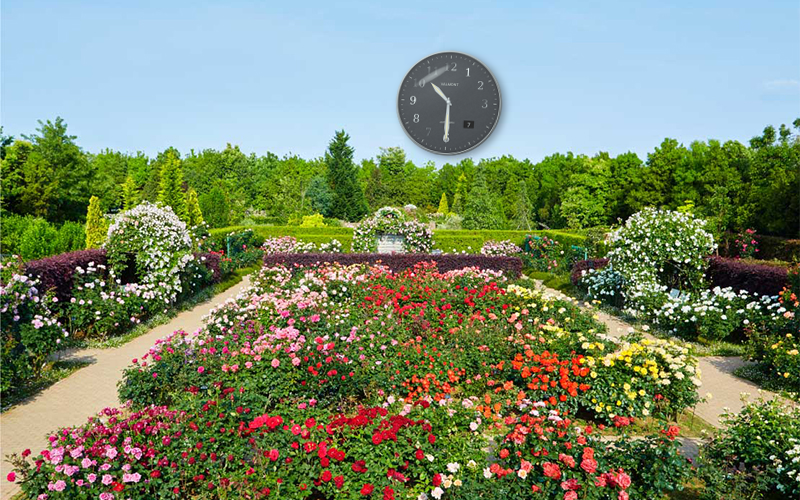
h=10 m=30
